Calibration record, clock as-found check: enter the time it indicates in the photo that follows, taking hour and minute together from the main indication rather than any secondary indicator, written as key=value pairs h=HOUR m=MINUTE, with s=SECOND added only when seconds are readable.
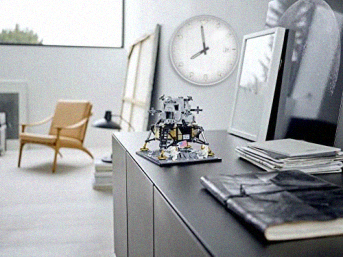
h=7 m=59
